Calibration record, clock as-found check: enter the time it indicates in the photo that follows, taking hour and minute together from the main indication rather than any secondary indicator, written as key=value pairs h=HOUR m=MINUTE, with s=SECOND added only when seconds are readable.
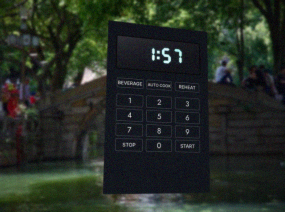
h=1 m=57
